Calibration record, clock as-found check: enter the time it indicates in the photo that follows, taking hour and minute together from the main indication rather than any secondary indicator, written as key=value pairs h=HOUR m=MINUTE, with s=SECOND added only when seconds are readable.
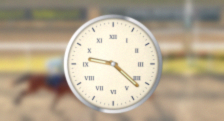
h=9 m=22
